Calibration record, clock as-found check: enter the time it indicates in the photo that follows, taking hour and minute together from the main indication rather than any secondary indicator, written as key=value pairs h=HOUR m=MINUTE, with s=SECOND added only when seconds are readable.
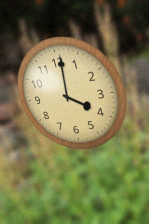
h=4 m=1
